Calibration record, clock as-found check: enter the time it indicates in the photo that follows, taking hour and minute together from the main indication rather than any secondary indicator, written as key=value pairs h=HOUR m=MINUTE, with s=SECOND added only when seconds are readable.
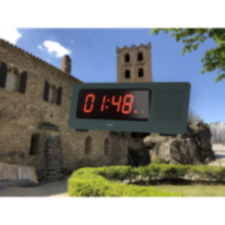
h=1 m=48
